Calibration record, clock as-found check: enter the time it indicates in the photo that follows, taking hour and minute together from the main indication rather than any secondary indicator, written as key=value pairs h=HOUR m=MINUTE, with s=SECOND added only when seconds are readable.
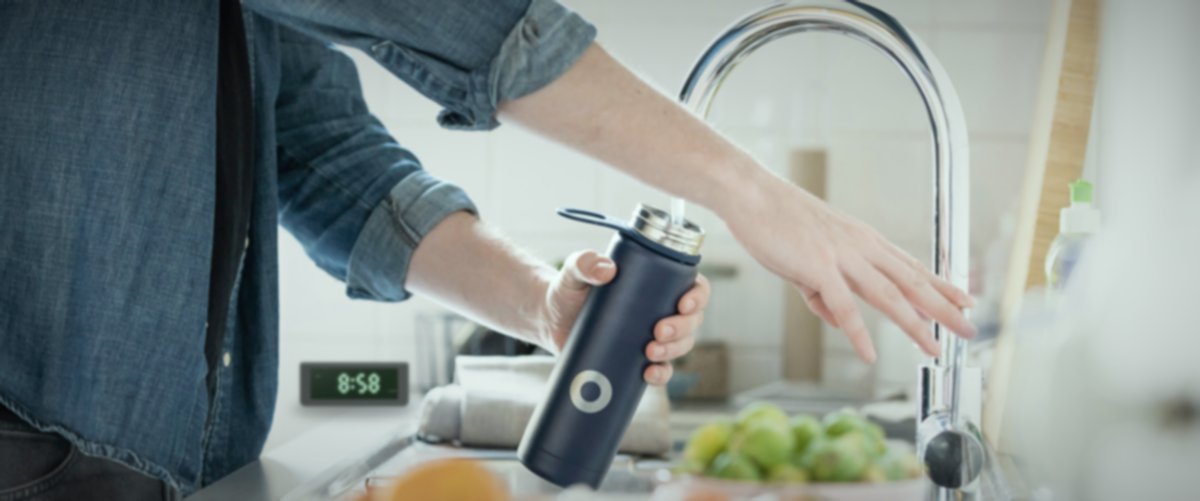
h=8 m=58
